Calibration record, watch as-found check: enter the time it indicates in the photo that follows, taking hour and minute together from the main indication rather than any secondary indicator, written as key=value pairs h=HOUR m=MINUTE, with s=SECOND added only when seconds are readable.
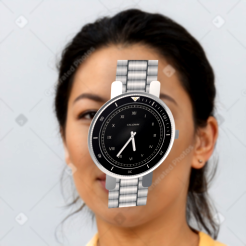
h=5 m=36
